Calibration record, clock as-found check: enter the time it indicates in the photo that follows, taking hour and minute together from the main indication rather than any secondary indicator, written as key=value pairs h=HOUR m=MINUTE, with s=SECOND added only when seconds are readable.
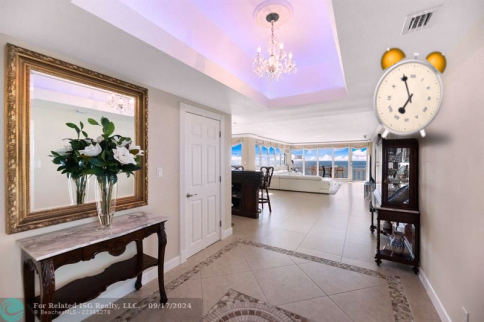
h=6 m=56
